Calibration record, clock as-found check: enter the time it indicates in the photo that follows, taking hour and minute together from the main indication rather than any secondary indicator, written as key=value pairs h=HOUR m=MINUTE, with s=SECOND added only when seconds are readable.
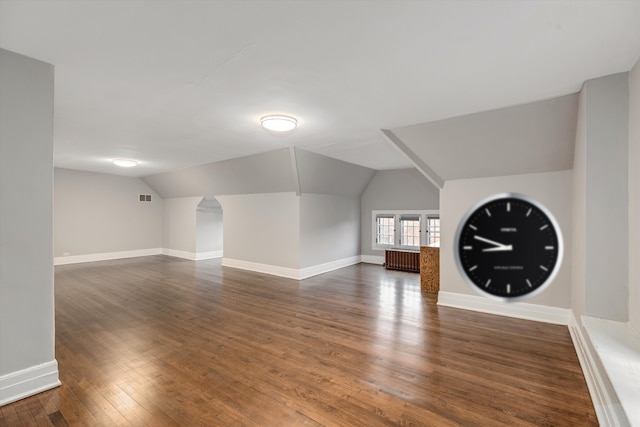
h=8 m=48
